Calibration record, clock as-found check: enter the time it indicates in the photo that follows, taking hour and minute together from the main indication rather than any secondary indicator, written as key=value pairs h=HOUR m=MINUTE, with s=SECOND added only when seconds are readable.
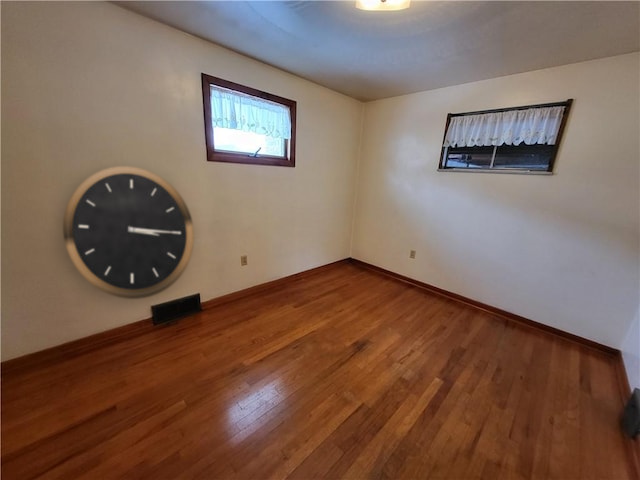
h=3 m=15
